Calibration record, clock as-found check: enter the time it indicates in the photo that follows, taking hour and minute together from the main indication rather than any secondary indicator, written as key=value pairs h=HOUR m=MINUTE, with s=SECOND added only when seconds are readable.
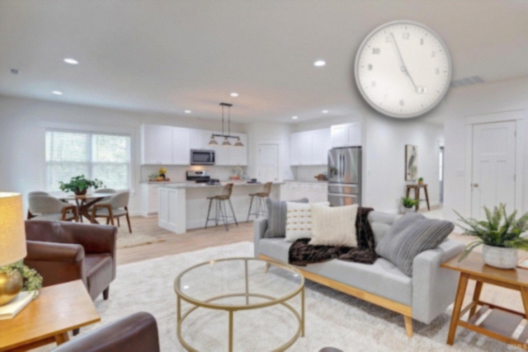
h=4 m=56
